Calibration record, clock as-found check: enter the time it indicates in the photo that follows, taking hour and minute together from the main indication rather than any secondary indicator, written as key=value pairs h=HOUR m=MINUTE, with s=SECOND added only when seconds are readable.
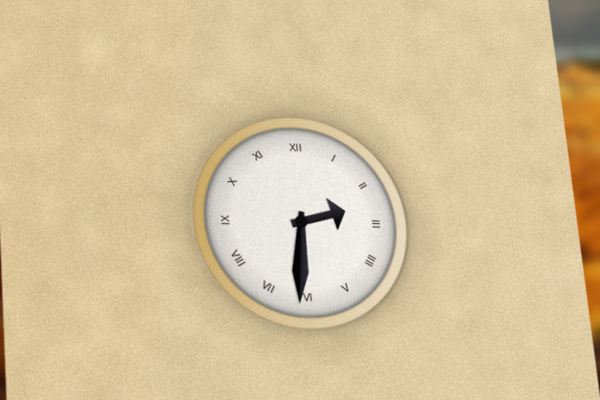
h=2 m=31
